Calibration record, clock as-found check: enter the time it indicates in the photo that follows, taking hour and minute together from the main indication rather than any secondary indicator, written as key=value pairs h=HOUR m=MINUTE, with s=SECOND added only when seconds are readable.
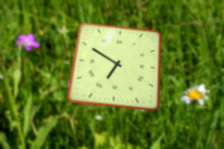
h=6 m=50
